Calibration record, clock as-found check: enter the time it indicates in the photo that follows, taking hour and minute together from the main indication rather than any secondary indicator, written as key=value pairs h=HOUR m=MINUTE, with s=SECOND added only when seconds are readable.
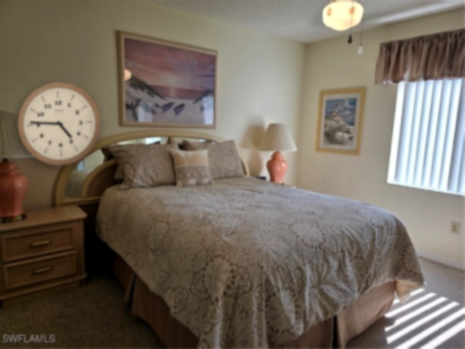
h=4 m=46
